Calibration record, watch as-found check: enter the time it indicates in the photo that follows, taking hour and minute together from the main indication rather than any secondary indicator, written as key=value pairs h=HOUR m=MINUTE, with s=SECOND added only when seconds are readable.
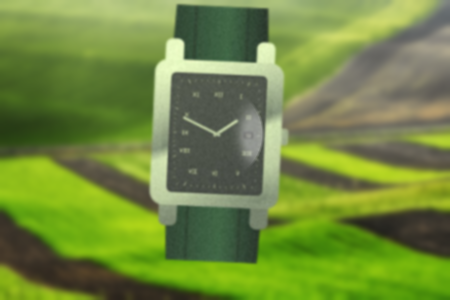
h=1 m=49
